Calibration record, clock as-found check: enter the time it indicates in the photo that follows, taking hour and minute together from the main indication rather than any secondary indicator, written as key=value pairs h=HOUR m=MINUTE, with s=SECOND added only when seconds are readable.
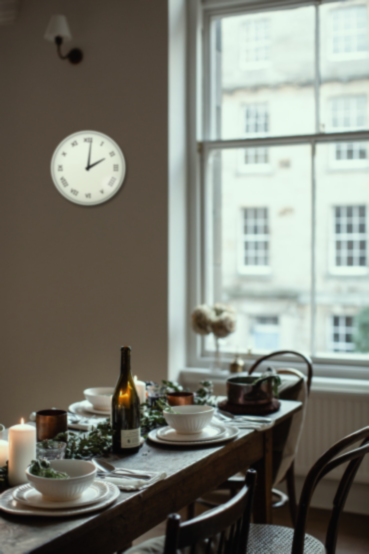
h=2 m=1
